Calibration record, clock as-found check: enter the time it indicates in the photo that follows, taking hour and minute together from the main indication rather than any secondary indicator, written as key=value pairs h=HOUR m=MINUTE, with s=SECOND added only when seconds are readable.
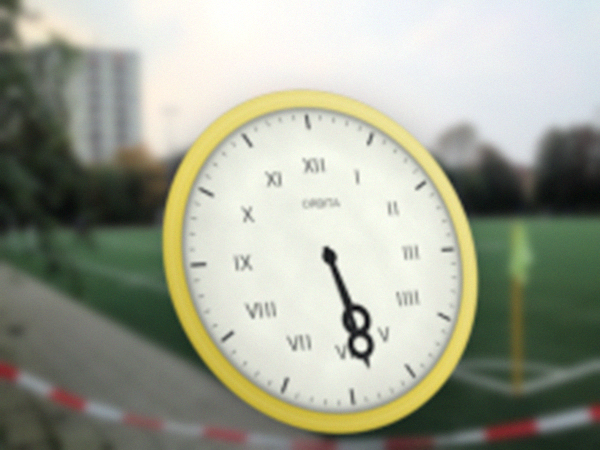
h=5 m=28
